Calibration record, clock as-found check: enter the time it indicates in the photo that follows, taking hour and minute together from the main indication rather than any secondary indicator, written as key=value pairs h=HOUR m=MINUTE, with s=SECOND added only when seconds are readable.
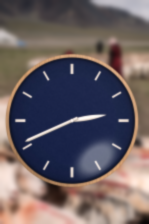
h=2 m=41
